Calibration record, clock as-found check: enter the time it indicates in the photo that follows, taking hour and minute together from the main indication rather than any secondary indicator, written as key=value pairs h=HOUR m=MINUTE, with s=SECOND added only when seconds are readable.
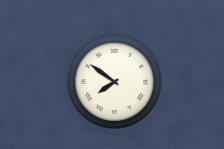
h=7 m=51
